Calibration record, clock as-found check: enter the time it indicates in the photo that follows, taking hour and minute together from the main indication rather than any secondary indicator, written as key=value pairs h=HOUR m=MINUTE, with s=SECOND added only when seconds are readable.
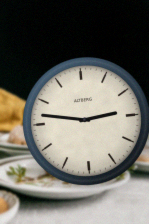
h=2 m=47
